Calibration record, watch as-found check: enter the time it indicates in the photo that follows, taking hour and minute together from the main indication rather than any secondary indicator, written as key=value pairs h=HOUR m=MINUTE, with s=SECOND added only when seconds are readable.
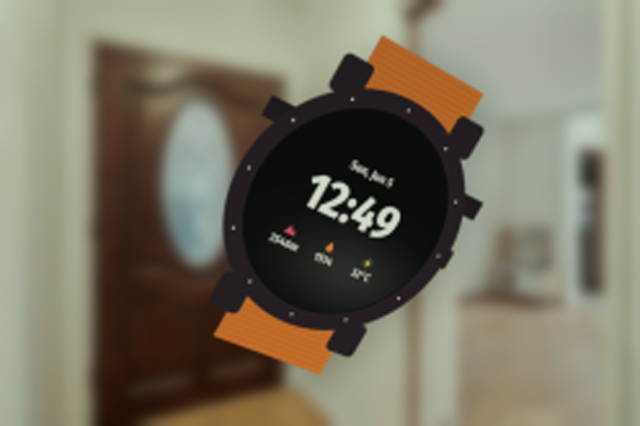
h=12 m=49
